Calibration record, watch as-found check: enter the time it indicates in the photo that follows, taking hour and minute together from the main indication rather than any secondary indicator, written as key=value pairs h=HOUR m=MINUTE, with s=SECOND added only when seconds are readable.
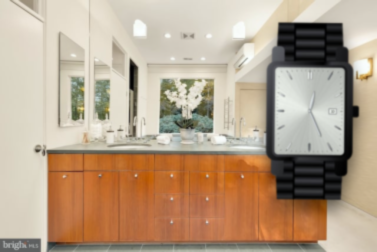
h=12 m=26
